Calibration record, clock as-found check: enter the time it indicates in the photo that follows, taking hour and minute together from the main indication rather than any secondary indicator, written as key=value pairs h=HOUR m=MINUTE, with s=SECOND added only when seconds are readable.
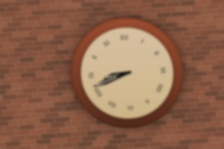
h=8 m=42
